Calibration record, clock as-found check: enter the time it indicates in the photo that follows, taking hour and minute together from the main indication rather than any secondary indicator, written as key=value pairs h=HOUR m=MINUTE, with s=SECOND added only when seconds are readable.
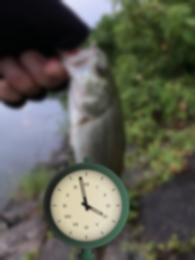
h=3 m=58
